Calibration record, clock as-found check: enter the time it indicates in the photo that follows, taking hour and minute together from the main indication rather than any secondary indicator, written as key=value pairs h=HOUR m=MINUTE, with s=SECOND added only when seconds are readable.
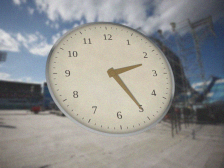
h=2 m=25
